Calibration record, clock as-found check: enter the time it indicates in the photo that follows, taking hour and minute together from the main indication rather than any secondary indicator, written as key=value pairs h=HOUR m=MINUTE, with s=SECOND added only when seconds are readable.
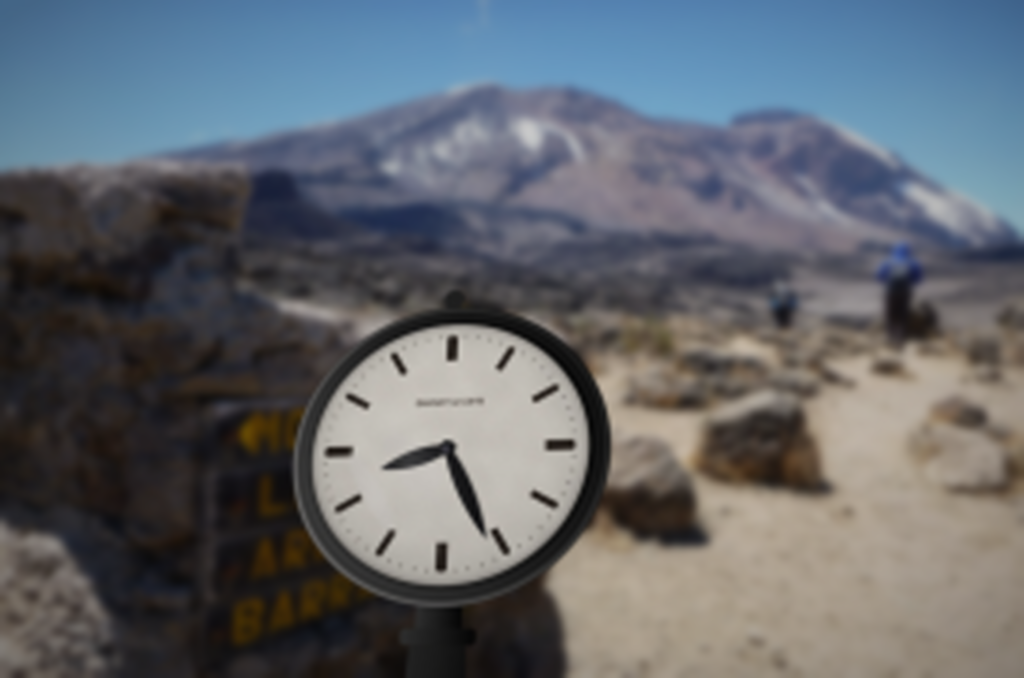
h=8 m=26
